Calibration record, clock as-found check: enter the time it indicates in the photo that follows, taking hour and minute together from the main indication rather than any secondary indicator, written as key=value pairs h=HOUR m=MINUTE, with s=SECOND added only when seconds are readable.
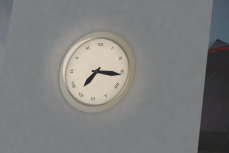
h=7 m=16
